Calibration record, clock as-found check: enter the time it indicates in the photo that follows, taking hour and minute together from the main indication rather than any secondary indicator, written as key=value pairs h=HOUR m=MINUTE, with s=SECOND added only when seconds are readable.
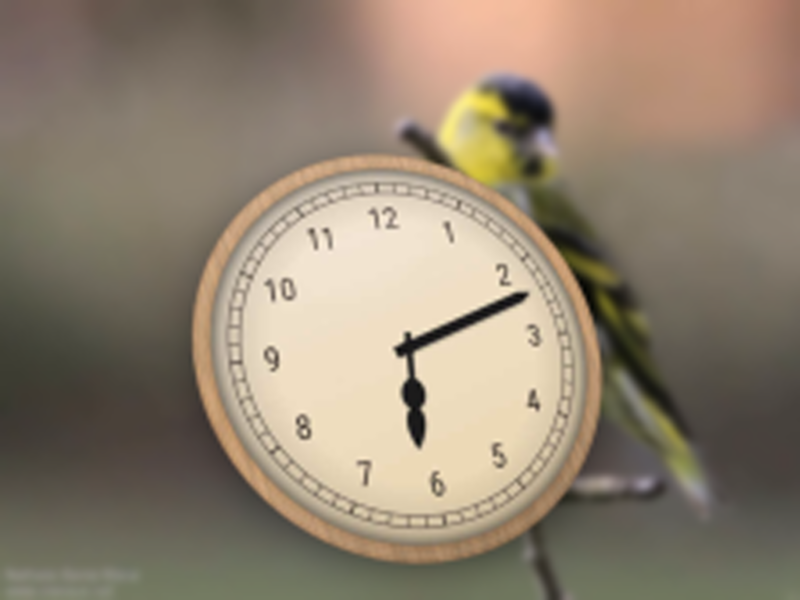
h=6 m=12
